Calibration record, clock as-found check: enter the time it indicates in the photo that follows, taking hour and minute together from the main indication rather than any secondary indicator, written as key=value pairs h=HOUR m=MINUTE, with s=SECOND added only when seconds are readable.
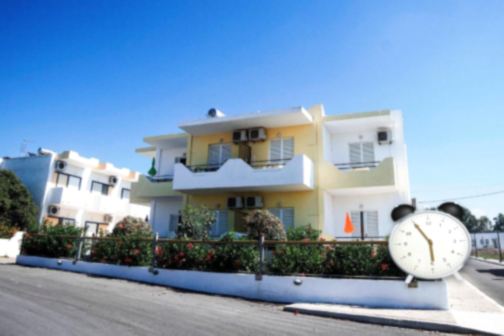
h=5 m=55
